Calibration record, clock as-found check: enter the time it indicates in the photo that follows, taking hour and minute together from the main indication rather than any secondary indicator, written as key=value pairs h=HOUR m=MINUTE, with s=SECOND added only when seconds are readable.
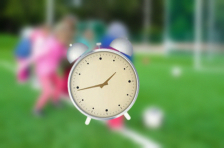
h=1 m=44
